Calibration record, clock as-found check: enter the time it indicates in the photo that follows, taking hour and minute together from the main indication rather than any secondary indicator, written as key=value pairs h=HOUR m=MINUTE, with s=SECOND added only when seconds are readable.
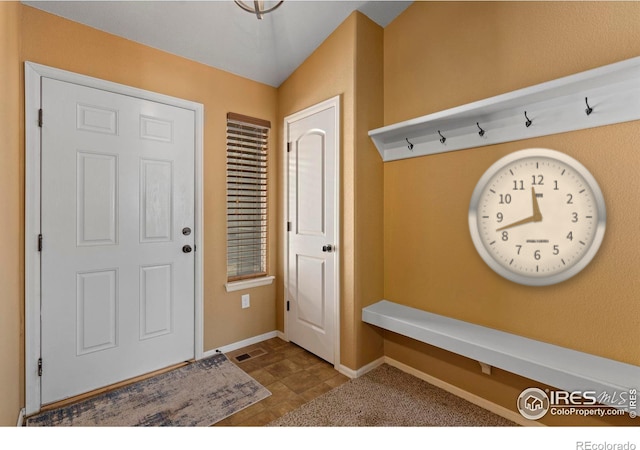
h=11 m=42
